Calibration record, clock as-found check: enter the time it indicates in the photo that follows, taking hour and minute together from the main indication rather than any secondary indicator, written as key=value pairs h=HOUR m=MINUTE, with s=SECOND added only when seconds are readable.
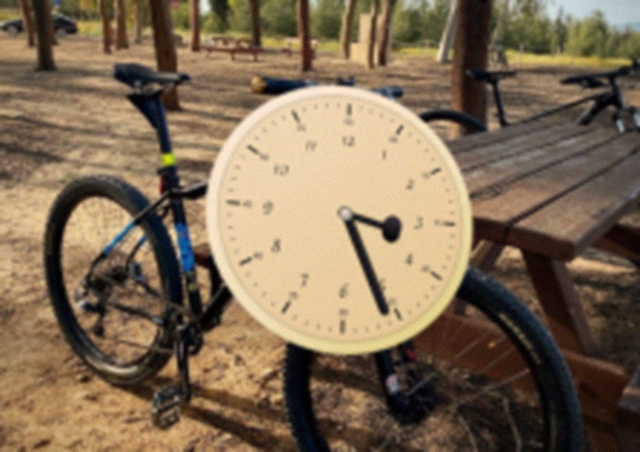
h=3 m=26
